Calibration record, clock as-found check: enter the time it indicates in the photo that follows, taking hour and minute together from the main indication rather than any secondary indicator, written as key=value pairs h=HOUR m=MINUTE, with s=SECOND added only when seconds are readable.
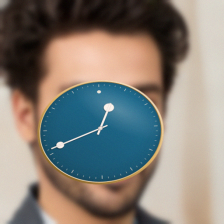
h=12 m=41
